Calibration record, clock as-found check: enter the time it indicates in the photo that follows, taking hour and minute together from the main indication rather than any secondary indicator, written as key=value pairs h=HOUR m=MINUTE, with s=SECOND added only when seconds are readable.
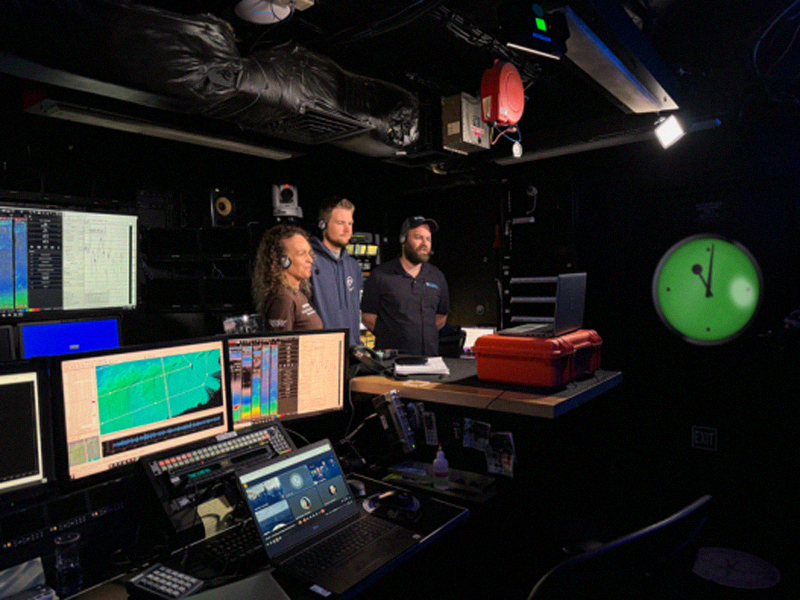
h=11 m=1
